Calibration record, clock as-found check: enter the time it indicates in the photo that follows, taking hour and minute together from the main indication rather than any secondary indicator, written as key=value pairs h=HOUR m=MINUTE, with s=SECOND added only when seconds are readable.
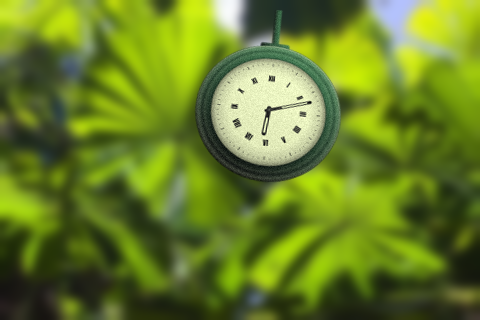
h=6 m=12
